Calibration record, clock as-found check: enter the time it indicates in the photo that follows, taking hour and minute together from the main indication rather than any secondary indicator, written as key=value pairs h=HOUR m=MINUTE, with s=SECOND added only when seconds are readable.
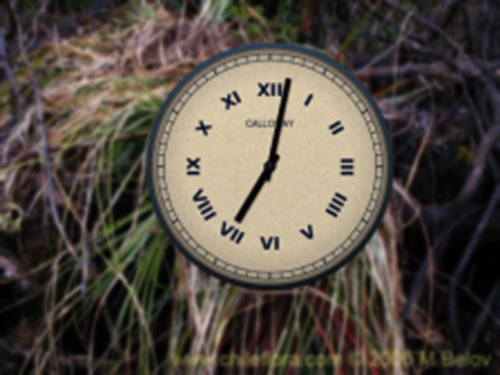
h=7 m=2
